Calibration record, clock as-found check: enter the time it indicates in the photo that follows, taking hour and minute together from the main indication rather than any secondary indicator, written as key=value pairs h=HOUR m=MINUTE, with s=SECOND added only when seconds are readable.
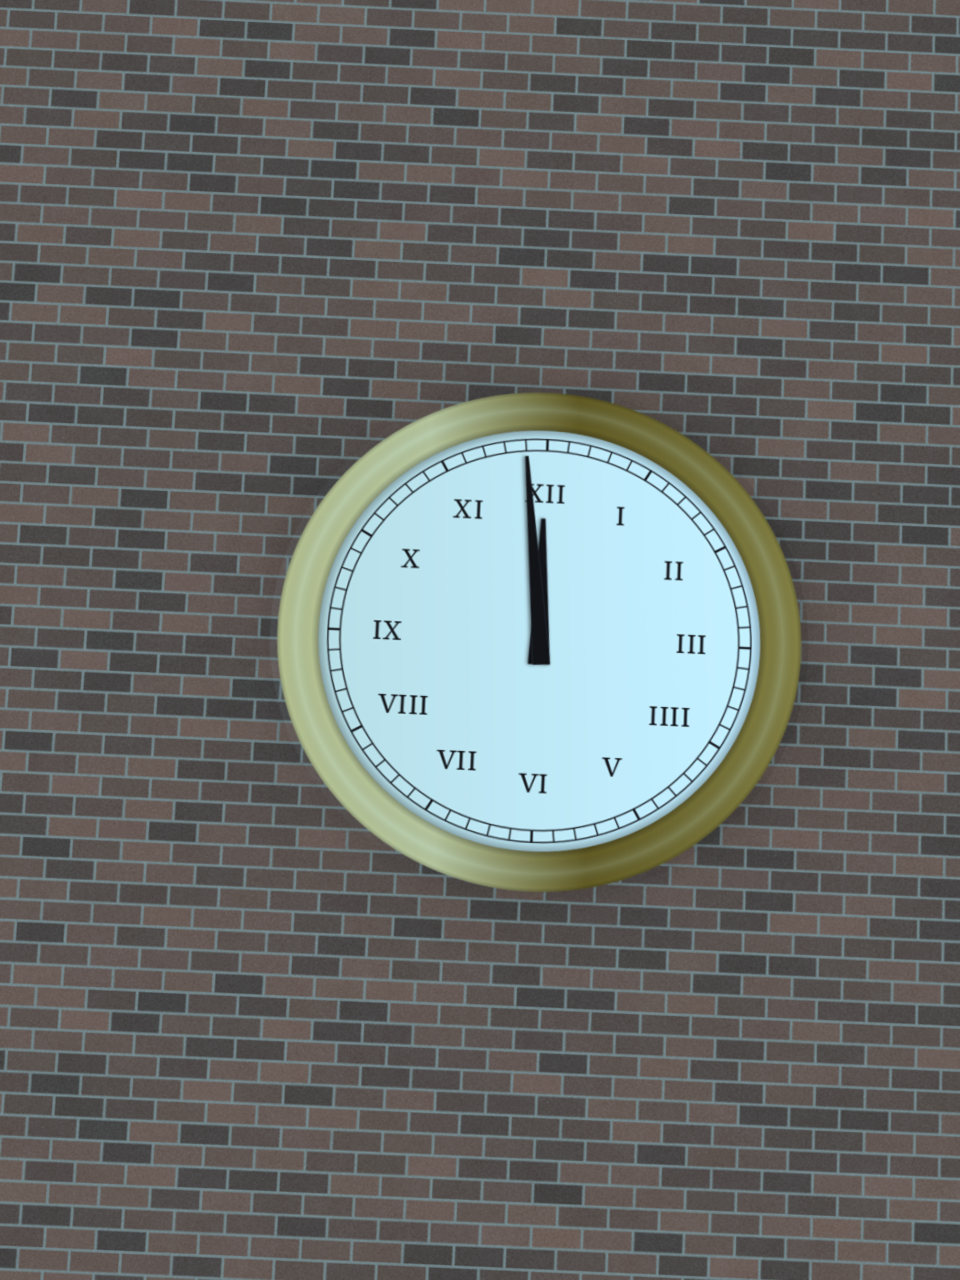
h=11 m=59
